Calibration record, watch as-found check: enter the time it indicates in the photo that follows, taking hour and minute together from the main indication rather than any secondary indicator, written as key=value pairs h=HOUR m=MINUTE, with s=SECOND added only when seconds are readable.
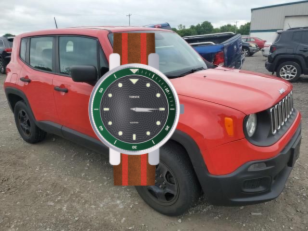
h=3 m=15
